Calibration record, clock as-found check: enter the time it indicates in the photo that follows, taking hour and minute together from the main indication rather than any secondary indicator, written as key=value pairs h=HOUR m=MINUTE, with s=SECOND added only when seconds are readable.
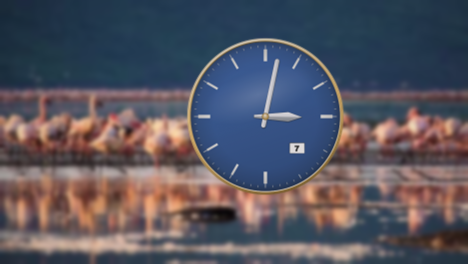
h=3 m=2
